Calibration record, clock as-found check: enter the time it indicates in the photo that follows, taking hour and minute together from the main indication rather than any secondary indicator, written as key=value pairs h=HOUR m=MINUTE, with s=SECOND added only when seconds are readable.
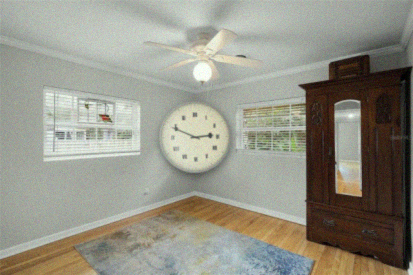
h=2 m=49
